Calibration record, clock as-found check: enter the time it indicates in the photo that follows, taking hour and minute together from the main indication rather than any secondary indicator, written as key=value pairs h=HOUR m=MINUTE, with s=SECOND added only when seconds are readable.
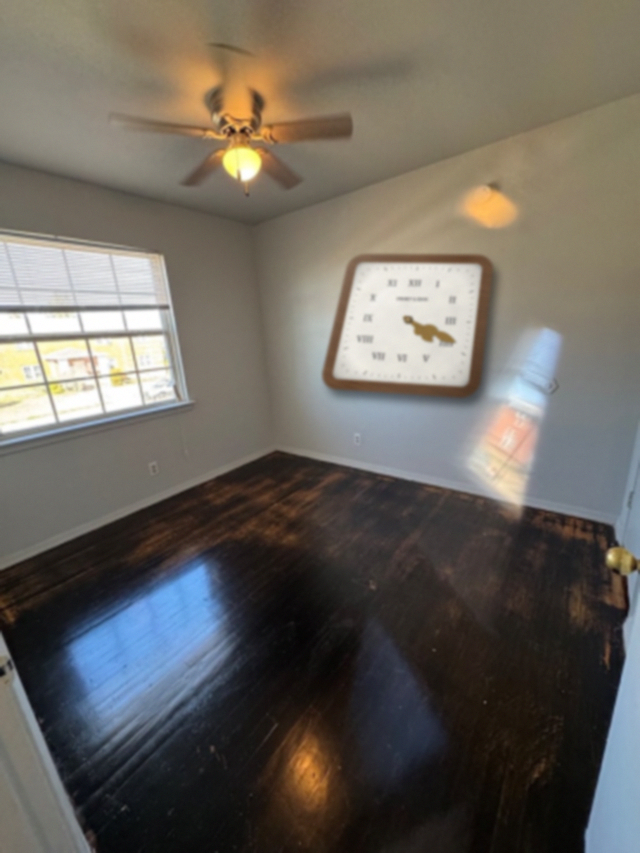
h=4 m=19
